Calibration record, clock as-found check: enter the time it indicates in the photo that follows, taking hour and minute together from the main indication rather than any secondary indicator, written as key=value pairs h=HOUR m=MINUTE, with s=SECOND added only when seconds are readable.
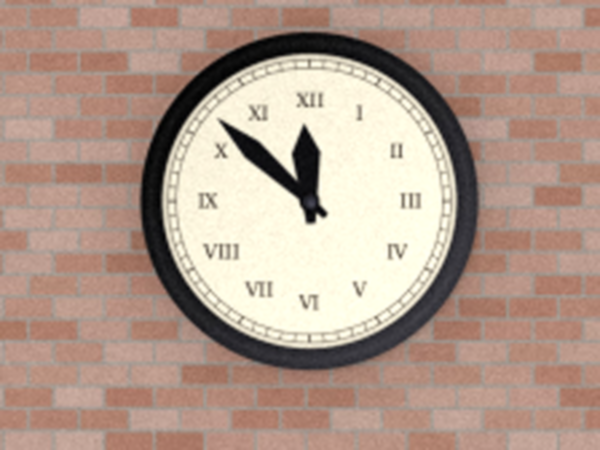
h=11 m=52
